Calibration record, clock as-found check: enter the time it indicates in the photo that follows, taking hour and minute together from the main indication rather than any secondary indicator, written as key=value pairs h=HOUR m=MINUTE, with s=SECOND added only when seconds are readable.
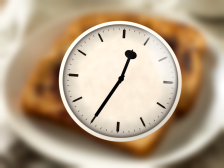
h=12 m=35
